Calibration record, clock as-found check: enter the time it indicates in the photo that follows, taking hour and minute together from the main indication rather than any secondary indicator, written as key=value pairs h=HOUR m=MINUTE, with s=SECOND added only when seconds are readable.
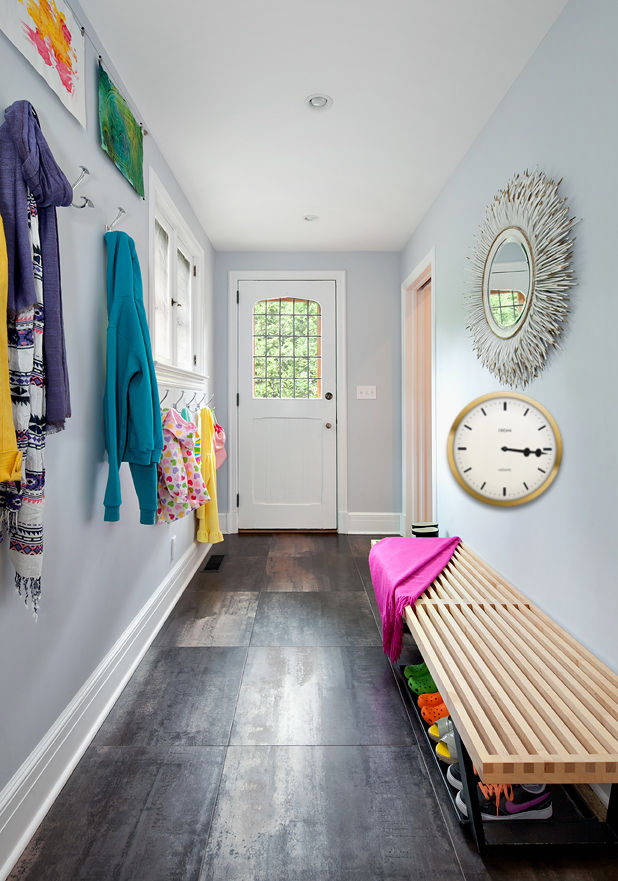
h=3 m=16
